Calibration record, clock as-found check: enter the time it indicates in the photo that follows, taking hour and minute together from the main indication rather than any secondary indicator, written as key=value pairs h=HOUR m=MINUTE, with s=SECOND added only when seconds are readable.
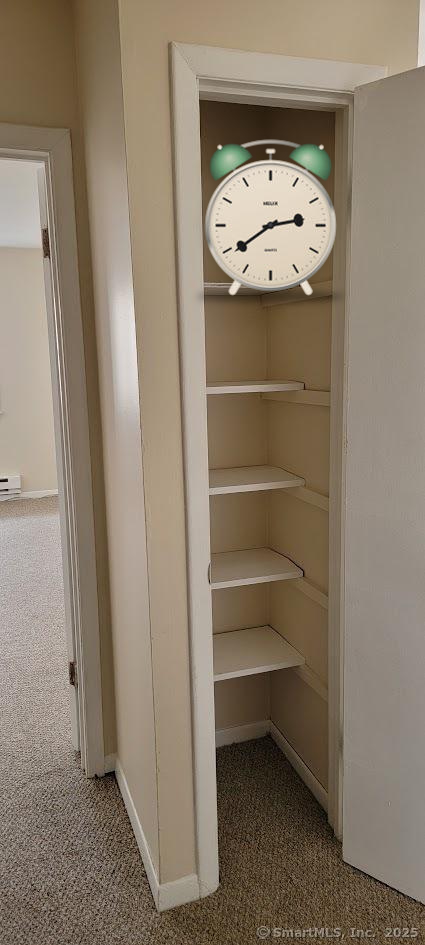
h=2 m=39
